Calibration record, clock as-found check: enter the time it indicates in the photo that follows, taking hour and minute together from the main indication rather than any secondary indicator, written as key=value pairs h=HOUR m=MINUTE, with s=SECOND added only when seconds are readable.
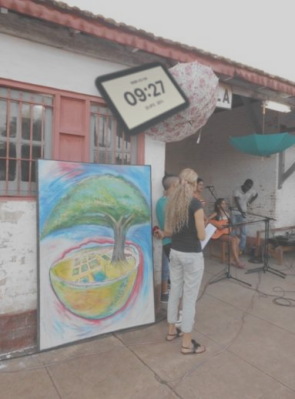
h=9 m=27
